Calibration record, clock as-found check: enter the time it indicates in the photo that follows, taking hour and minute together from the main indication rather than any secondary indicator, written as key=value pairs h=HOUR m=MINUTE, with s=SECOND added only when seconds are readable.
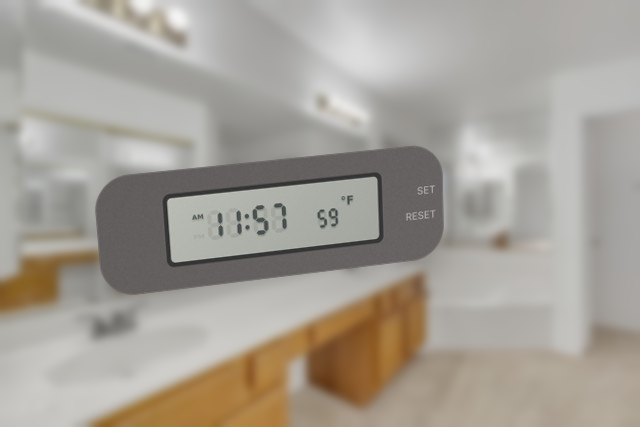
h=11 m=57
